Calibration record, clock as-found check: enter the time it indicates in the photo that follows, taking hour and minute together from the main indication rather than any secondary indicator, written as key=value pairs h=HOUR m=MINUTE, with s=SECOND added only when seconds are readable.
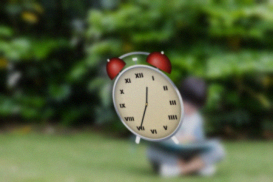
h=12 m=35
